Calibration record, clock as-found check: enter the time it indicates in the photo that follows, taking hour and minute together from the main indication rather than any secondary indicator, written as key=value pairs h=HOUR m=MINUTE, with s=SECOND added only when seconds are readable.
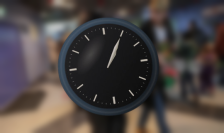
h=1 m=5
